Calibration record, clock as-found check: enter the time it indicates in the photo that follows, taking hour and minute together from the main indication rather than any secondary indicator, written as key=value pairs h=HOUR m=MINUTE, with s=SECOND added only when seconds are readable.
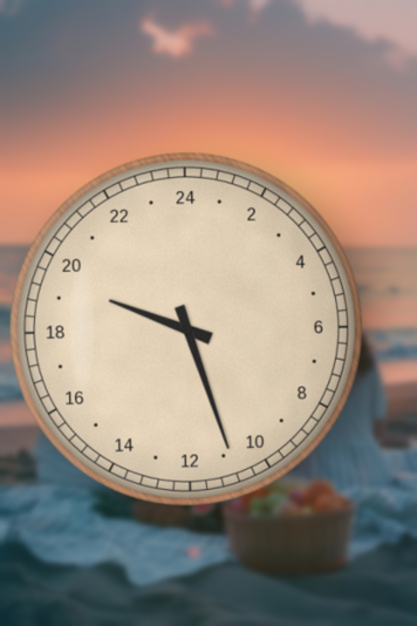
h=19 m=27
